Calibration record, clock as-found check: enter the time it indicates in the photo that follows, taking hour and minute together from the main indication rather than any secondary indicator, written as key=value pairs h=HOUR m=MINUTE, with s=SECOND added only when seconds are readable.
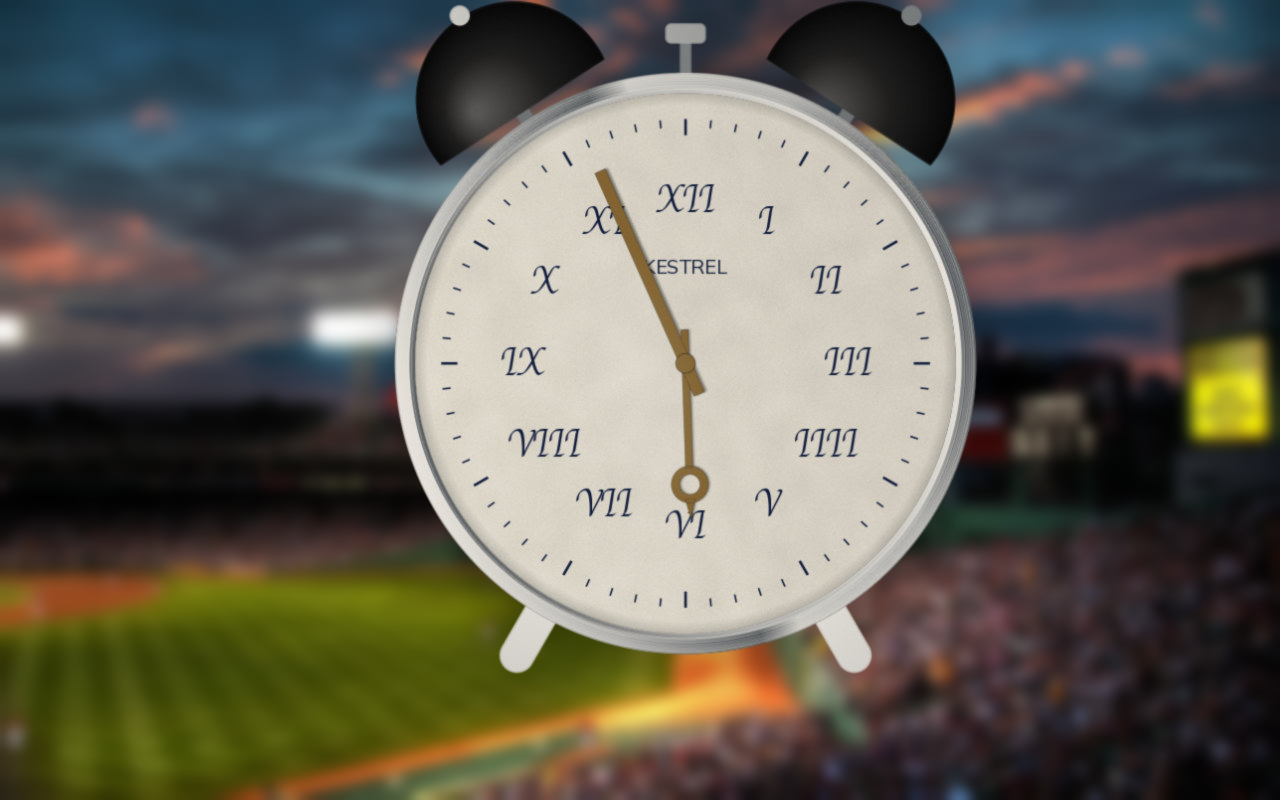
h=5 m=56
